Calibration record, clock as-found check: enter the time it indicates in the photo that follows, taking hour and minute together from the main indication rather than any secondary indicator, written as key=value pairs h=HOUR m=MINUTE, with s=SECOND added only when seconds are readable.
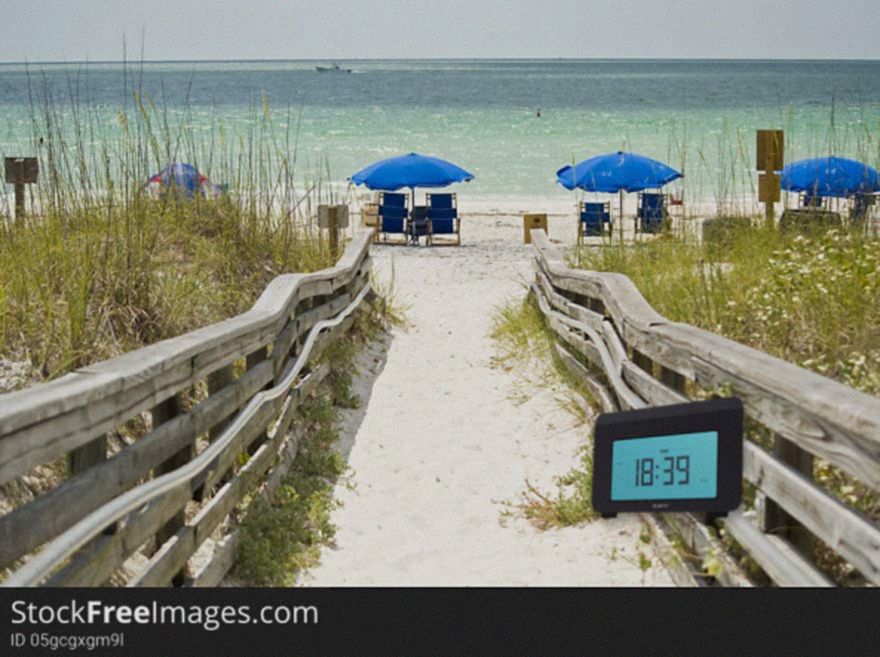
h=18 m=39
